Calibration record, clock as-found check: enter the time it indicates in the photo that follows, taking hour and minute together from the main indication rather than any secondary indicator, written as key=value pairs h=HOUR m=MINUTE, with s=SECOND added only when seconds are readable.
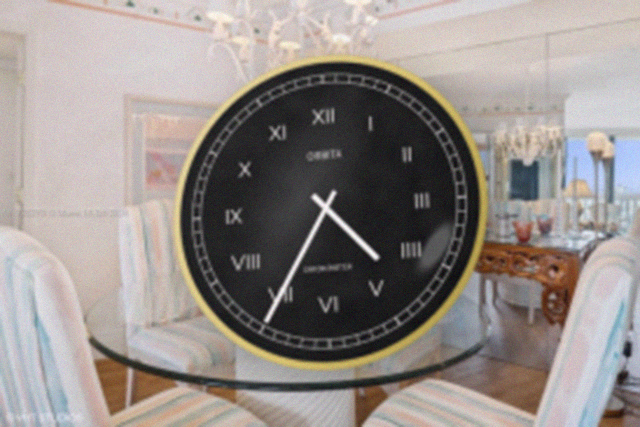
h=4 m=35
